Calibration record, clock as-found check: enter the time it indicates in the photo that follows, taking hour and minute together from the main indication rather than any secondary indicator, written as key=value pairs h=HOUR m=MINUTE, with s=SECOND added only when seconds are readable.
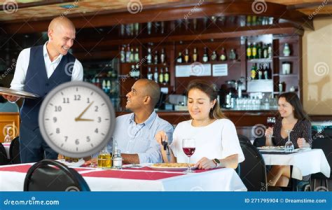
h=3 m=7
